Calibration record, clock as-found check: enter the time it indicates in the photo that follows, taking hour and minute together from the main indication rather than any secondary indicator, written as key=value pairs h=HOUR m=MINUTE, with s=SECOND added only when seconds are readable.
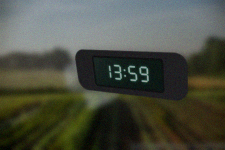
h=13 m=59
